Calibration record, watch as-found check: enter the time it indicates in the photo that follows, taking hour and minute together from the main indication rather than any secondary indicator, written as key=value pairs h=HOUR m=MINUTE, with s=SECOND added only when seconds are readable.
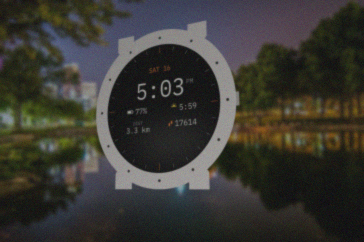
h=5 m=3
